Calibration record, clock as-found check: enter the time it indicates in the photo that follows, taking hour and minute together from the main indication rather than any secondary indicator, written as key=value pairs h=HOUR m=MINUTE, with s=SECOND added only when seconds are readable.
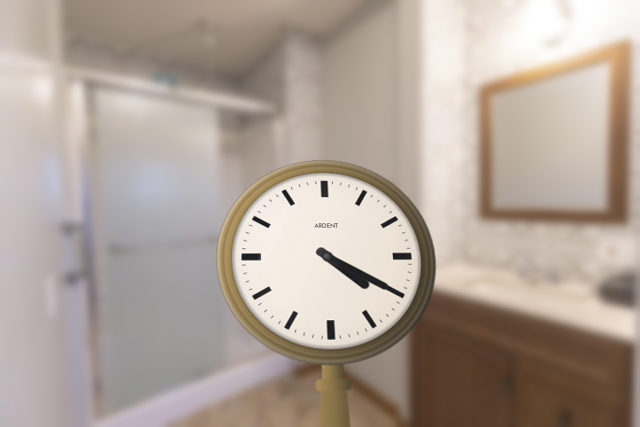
h=4 m=20
